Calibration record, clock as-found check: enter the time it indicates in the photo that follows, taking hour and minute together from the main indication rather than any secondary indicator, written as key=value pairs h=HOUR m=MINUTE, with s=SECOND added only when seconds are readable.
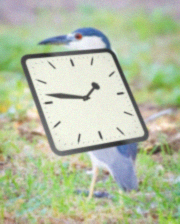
h=1 m=47
